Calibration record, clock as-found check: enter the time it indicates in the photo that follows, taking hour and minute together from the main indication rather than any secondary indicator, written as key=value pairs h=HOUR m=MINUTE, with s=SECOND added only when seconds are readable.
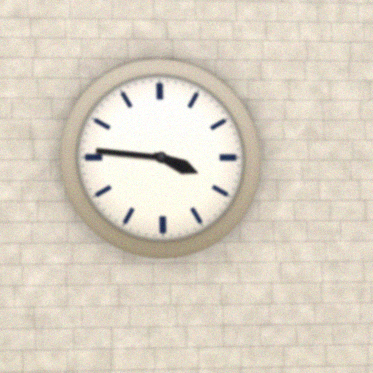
h=3 m=46
